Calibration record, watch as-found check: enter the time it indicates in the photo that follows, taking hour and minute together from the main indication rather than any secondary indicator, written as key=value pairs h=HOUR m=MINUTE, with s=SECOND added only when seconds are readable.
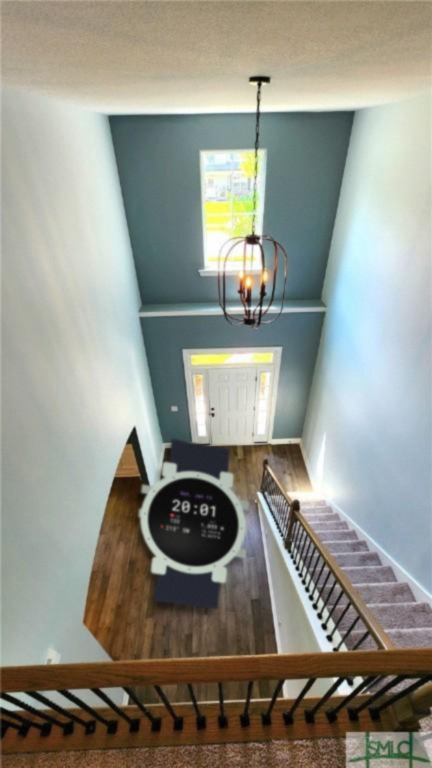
h=20 m=1
